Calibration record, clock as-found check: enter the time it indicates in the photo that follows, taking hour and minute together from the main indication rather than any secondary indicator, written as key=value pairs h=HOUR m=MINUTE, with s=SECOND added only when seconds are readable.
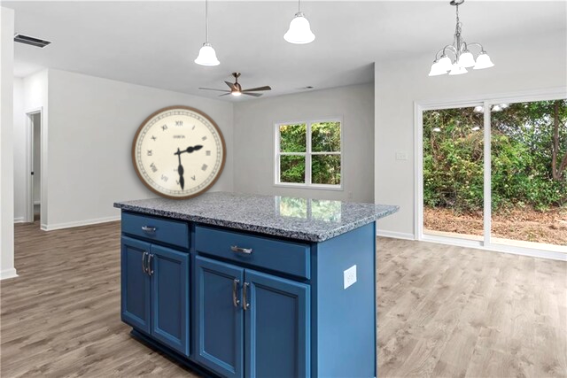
h=2 m=29
